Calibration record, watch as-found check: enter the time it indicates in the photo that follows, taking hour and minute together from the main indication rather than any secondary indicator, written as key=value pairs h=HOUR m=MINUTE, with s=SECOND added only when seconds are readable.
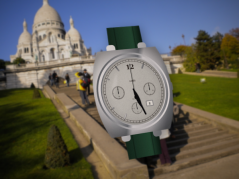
h=5 m=27
